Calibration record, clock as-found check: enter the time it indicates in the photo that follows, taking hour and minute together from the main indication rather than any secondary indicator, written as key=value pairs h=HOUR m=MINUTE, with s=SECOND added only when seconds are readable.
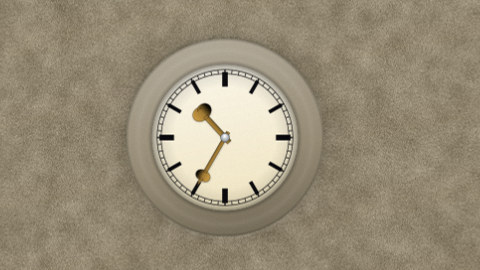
h=10 m=35
